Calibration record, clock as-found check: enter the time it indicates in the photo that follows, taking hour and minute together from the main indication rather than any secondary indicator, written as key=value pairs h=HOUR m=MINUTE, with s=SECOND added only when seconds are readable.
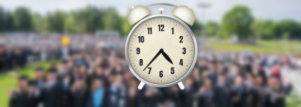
h=4 m=37
